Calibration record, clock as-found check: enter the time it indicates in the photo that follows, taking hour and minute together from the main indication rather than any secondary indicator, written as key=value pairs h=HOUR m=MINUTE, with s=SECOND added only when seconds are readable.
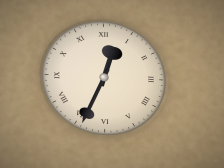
h=12 m=34
